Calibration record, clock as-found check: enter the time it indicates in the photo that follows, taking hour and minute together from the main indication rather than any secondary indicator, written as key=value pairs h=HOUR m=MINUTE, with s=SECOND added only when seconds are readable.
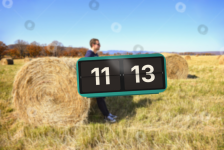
h=11 m=13
